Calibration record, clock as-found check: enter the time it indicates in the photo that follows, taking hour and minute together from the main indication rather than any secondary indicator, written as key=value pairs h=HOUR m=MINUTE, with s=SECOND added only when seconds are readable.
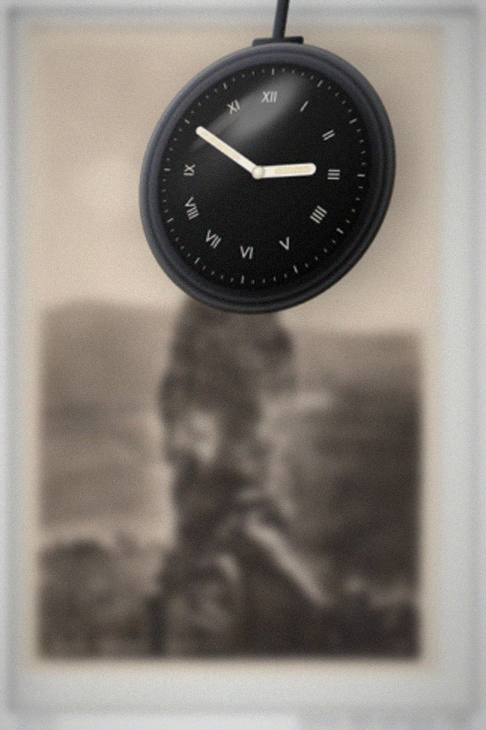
h=2 m=50
